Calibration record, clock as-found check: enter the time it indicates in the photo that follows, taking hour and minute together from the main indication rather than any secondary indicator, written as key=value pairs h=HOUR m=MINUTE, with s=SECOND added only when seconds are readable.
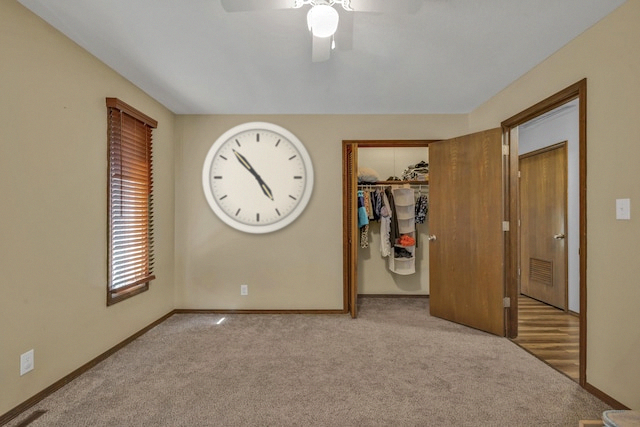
h=4 m=53
